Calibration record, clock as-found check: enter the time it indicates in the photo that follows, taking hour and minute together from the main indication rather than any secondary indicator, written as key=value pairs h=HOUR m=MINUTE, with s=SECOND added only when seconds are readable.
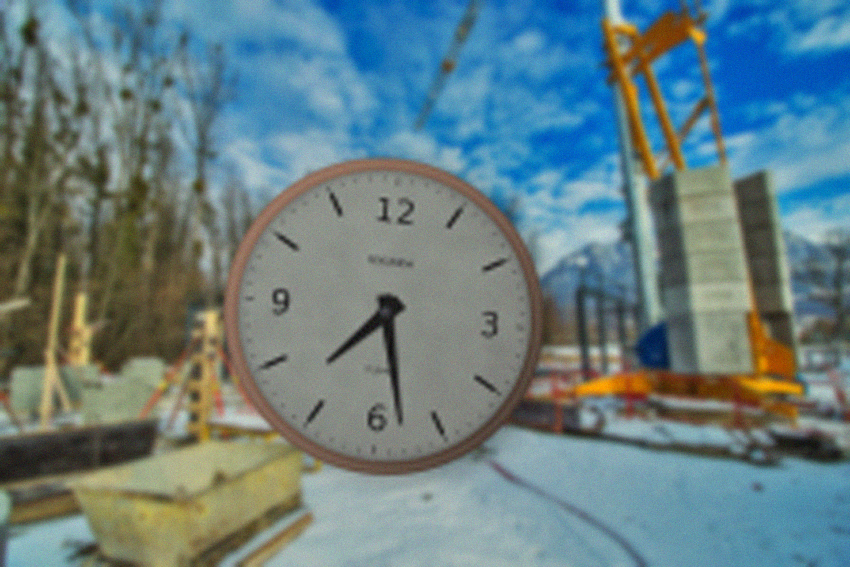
h=7 m=28
